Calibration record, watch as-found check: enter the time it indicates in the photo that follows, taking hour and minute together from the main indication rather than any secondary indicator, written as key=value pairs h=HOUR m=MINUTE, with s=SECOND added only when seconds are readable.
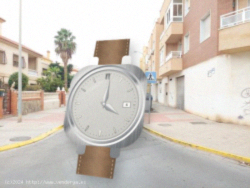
h=4 m=1
